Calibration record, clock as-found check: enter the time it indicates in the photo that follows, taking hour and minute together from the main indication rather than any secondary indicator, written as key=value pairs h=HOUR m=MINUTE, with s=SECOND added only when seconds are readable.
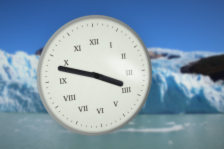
h=3 m=48
